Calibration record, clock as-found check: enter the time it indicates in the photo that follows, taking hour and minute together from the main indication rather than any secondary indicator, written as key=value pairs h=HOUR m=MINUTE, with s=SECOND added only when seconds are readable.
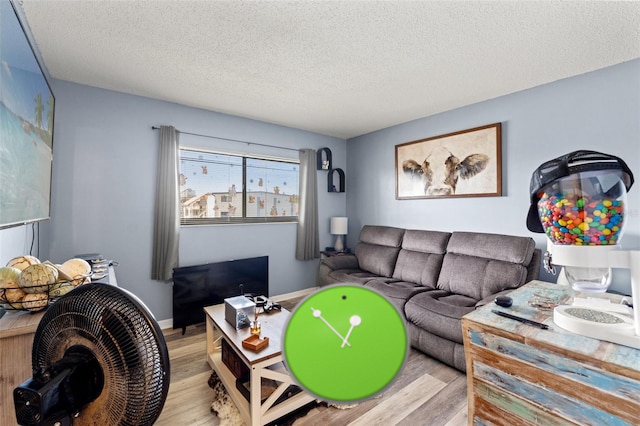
h=12 m=53
